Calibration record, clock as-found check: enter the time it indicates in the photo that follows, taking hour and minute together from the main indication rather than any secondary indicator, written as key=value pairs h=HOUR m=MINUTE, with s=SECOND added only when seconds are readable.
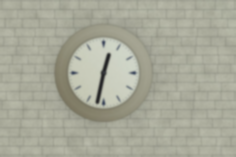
h=12 m=32
